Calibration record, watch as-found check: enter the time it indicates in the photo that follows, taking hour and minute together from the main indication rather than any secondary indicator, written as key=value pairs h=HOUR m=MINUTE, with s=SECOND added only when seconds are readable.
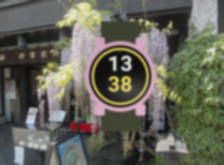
h=13 m=38
